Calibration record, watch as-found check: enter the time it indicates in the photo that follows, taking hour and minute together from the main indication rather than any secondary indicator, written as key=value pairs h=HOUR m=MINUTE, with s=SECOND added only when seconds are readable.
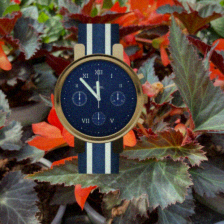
h=11 m=53
